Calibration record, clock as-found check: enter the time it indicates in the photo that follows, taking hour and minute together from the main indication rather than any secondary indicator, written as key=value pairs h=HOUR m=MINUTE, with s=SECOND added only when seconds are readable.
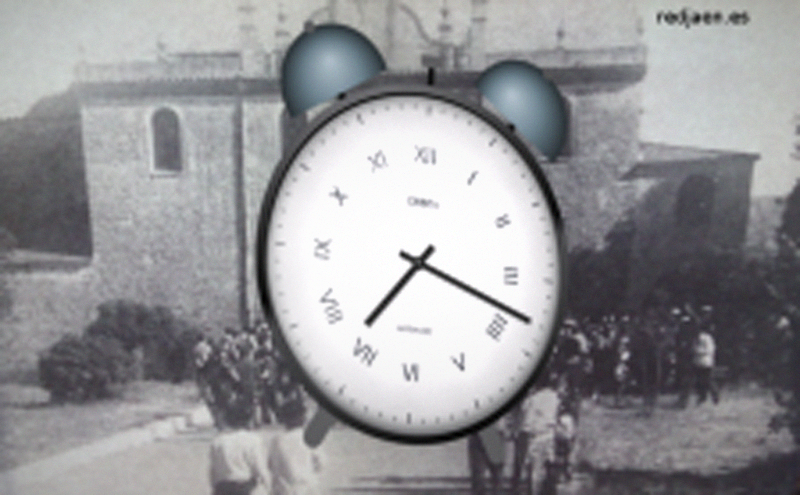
h=7 m=18
